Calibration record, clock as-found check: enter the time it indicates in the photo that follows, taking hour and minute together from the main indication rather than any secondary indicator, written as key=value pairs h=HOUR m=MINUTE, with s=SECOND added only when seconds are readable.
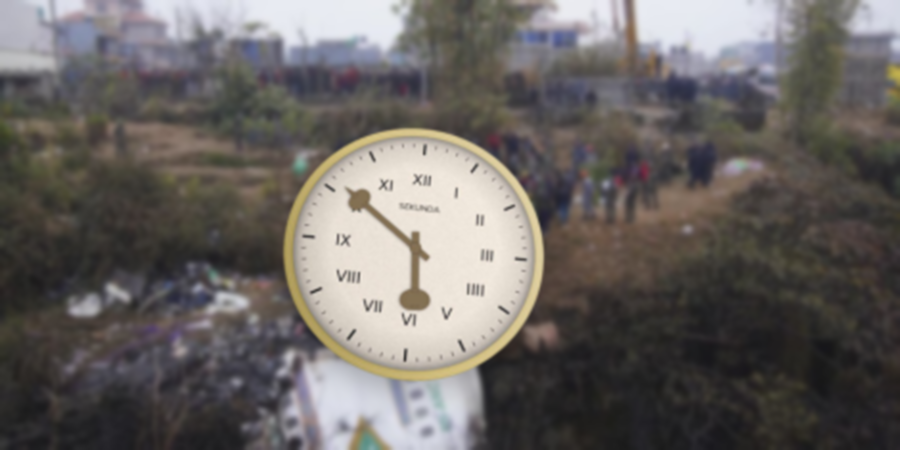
h=5 m=51
